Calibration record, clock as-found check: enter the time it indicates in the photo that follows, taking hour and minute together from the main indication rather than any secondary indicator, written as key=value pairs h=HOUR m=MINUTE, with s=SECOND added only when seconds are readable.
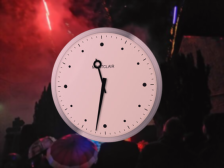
h=11 m=32
